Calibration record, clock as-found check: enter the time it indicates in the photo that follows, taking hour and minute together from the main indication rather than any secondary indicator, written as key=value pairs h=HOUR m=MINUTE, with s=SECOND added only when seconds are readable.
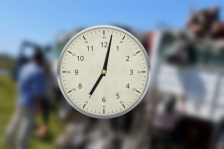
h=7 m=2
